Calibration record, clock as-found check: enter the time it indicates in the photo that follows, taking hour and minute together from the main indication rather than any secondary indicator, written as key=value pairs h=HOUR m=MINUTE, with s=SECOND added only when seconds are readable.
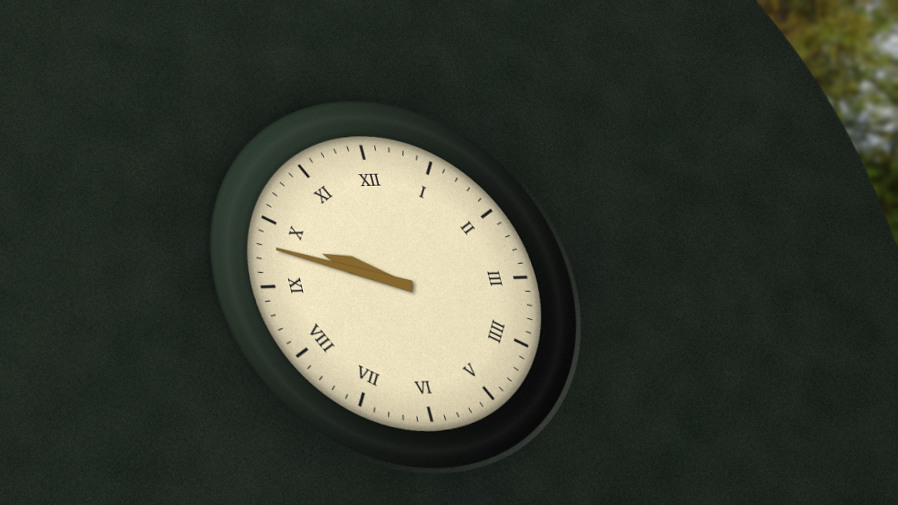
h=9 m=48
